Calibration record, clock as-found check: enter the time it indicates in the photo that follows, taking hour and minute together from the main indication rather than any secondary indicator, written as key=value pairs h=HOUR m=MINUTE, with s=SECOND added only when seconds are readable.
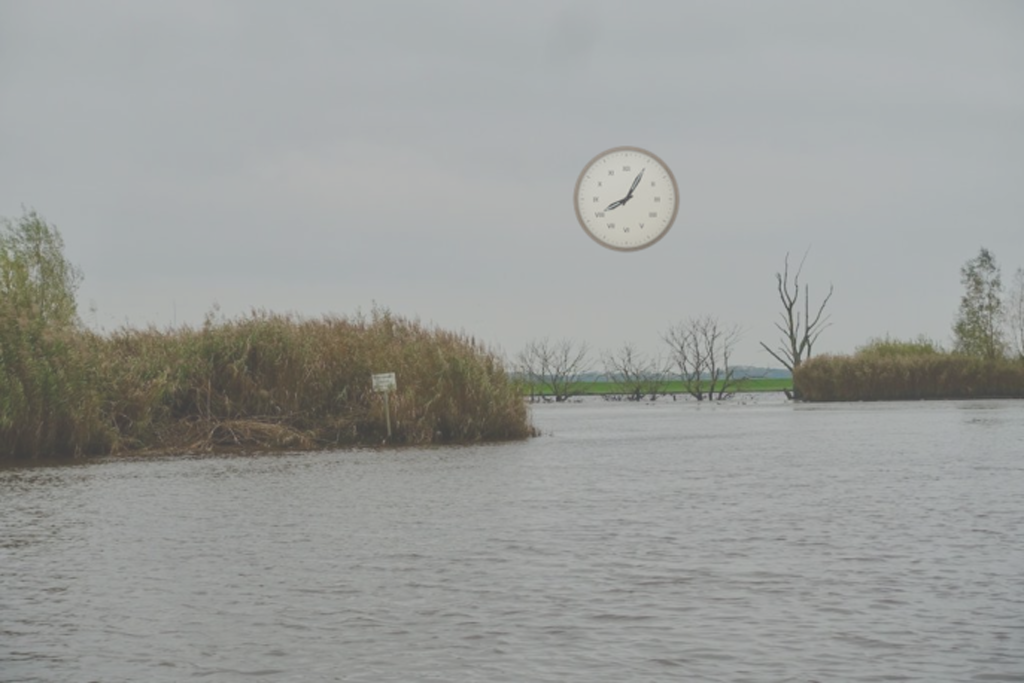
h=8 m=5
